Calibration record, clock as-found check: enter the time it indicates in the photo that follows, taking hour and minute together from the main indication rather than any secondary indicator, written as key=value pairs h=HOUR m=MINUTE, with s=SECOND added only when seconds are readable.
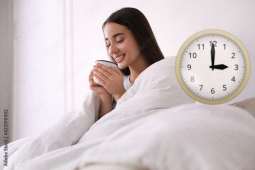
h=3 m=0
